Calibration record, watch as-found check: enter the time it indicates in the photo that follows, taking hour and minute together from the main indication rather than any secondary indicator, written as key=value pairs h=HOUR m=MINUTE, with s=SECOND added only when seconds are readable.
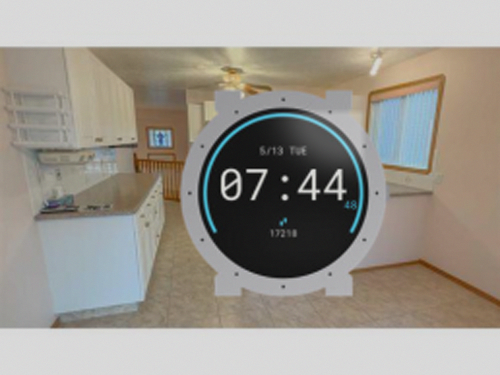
h=7 m=44
